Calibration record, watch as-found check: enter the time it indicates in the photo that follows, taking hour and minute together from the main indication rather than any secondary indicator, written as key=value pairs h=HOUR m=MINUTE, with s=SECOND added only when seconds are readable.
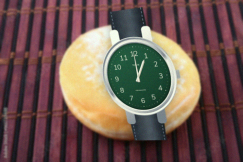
h=1 m=0
